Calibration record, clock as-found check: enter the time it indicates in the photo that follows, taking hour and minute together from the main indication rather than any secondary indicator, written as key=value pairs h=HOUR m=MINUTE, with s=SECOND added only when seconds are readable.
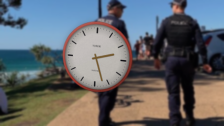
h=2 m=27
